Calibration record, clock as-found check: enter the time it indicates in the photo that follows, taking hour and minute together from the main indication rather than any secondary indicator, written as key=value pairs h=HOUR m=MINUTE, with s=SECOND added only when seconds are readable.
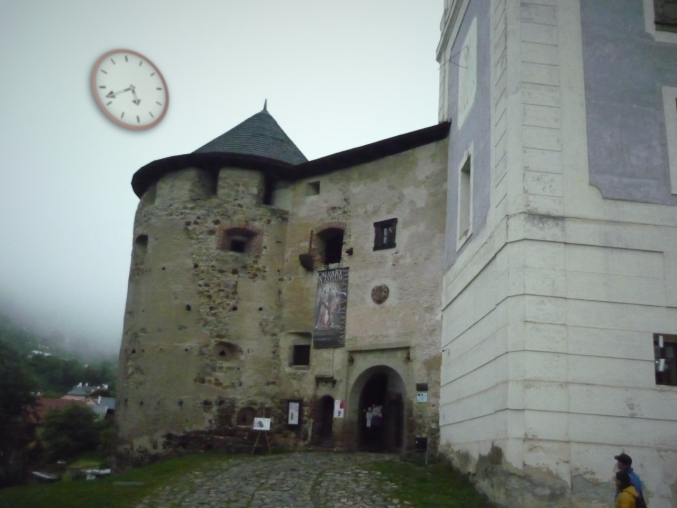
h=5 m=42
